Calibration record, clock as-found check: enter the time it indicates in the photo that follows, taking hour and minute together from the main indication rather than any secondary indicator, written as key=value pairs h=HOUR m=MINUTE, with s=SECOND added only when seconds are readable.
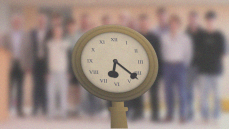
h=6 m=22
